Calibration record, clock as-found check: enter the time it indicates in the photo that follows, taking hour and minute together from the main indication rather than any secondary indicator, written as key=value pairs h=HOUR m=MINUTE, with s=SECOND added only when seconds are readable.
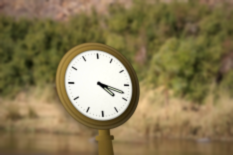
h=4 m=18
